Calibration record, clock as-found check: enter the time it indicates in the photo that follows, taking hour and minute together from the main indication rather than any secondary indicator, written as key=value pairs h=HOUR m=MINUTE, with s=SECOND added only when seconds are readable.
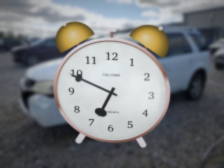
h=6 m=49
